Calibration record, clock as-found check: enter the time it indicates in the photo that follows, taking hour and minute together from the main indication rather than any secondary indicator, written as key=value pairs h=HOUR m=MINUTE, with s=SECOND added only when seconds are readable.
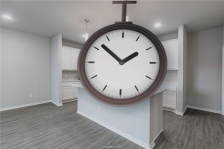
h=1 m=52
